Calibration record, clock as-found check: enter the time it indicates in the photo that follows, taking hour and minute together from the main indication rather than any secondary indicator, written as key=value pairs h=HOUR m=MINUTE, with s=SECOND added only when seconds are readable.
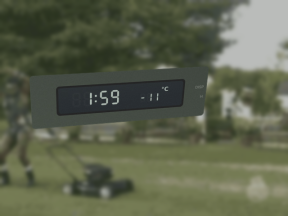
h=1 m=59
